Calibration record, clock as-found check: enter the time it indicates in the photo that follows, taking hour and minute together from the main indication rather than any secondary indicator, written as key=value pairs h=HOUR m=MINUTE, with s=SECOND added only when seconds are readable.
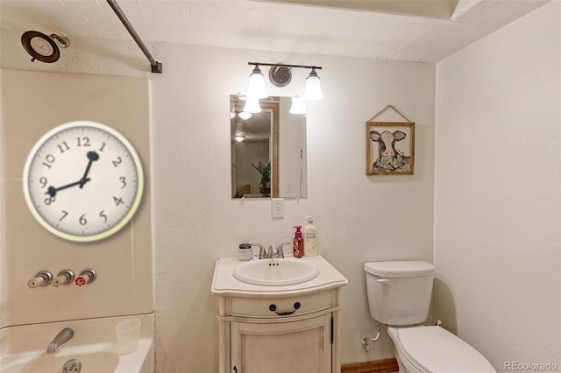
h=12 m=42
